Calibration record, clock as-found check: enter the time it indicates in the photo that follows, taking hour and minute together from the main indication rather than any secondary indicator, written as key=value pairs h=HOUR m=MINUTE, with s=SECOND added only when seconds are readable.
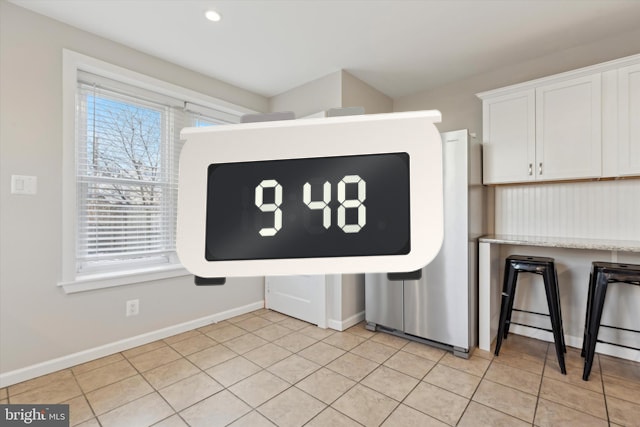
h=9 m=48
